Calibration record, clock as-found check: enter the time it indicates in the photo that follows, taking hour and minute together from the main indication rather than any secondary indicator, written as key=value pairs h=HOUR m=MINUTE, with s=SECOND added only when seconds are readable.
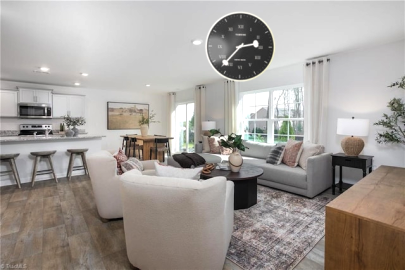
h=2 m=37
